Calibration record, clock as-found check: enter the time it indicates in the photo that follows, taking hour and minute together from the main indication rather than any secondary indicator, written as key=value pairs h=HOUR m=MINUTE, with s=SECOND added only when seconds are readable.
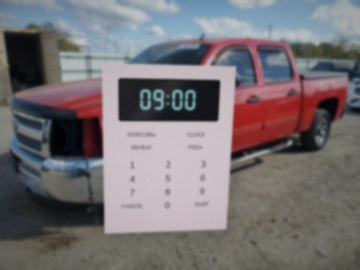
h=9 m=0
